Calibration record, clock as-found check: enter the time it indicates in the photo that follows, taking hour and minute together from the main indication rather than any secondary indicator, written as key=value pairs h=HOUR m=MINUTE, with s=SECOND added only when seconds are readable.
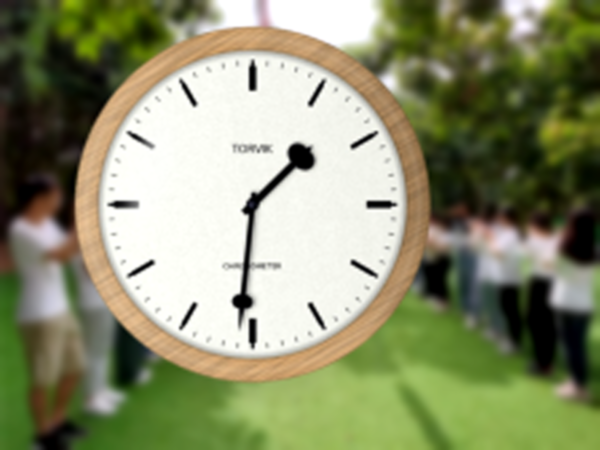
h=1 m=31
